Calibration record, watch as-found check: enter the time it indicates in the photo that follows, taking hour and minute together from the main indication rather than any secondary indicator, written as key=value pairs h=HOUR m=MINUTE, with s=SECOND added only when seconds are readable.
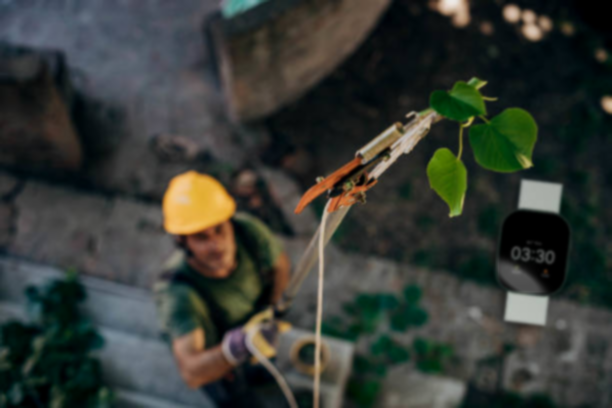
h=3 m=30
